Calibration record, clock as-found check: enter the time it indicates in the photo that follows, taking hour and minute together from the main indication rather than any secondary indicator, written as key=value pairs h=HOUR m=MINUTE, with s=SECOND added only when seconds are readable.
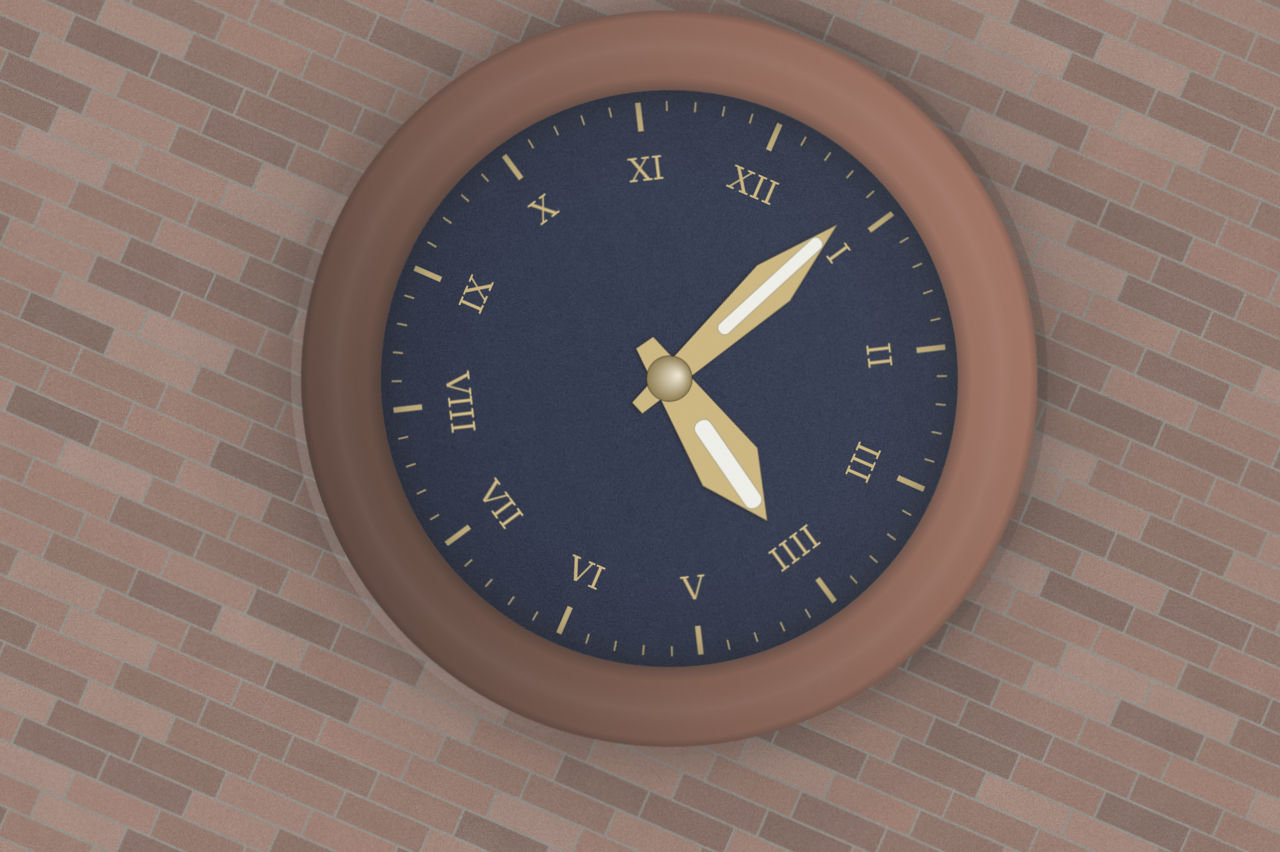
h=4 m=4
